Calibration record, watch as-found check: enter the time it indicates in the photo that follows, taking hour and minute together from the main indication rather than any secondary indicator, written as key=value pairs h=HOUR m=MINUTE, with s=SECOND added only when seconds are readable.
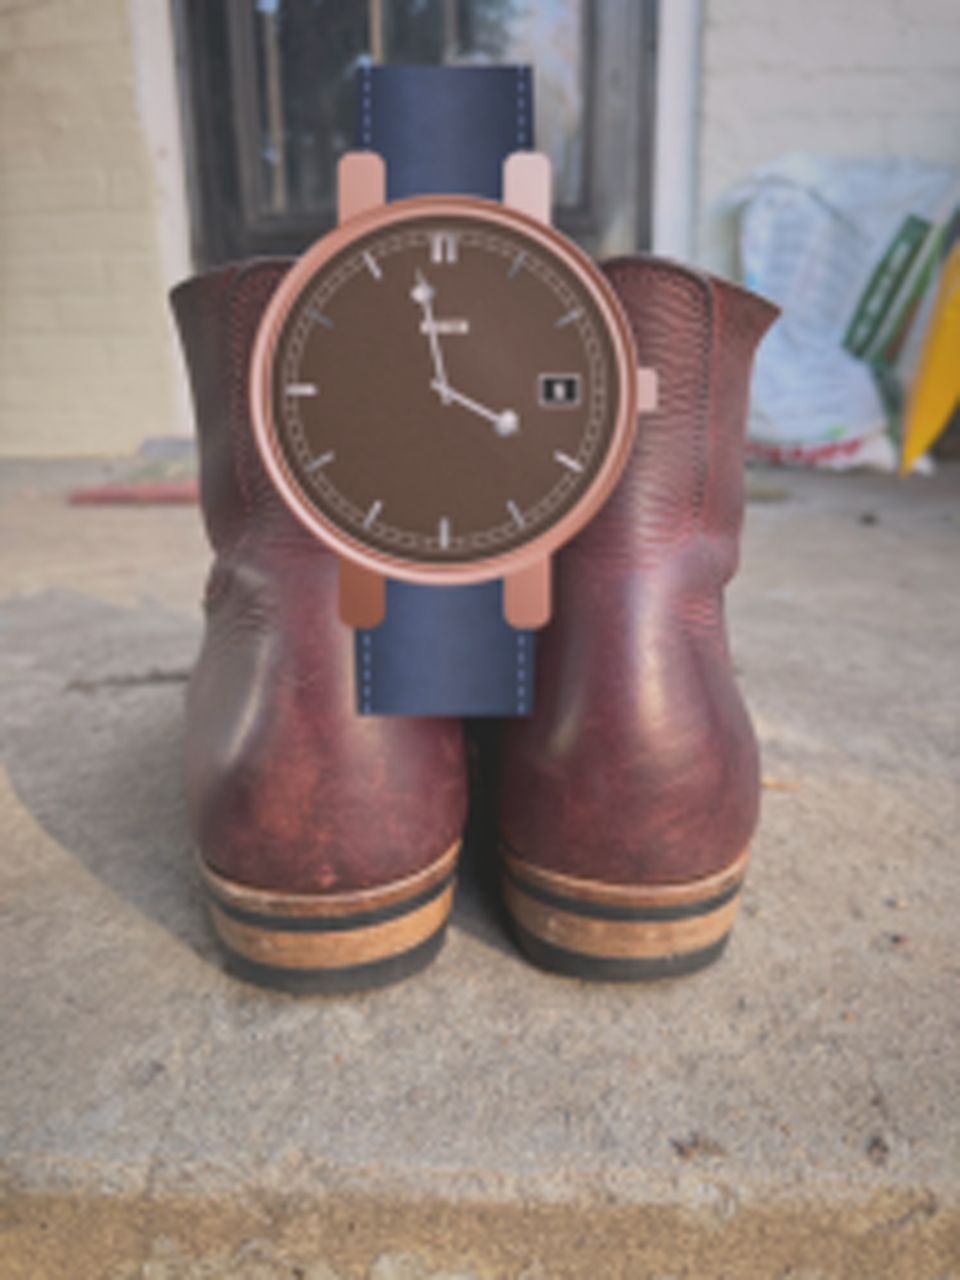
h=3 m=58
